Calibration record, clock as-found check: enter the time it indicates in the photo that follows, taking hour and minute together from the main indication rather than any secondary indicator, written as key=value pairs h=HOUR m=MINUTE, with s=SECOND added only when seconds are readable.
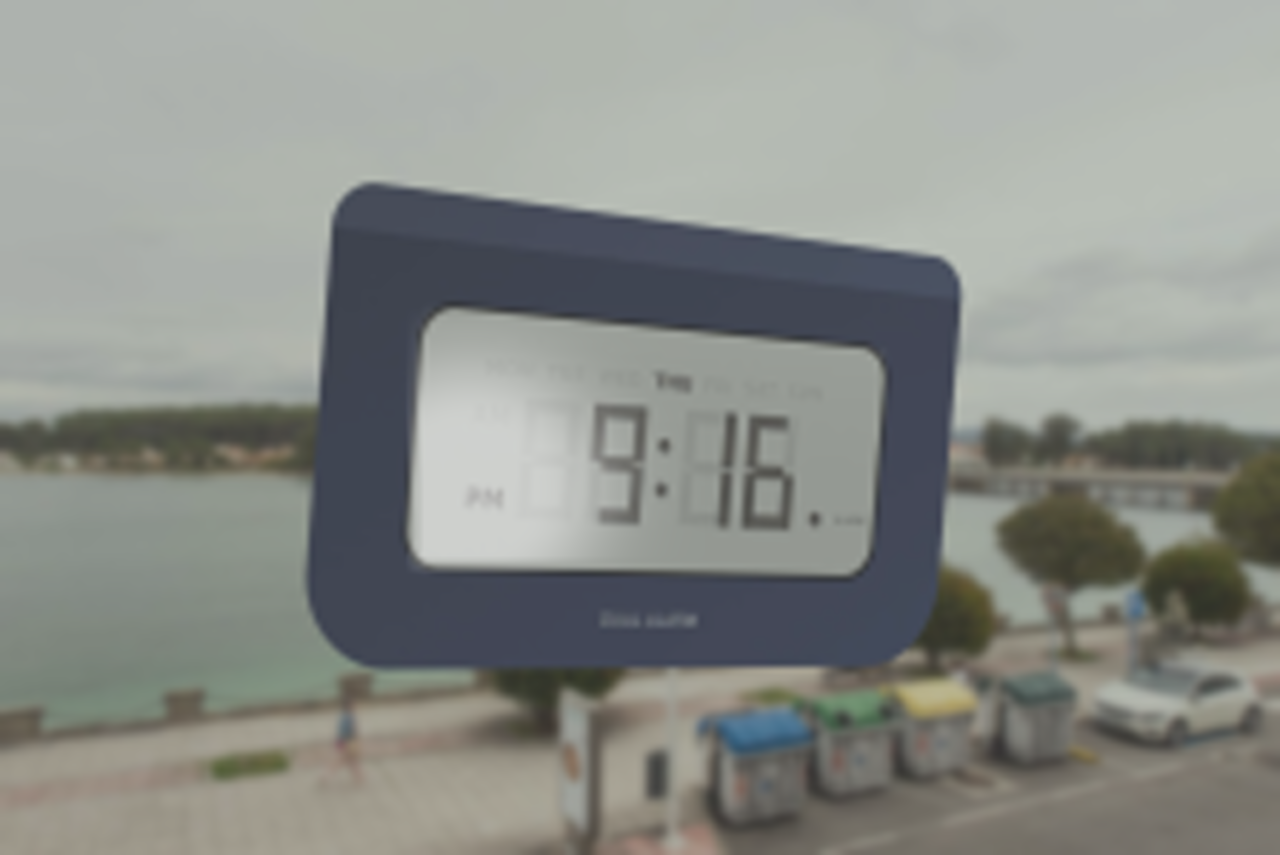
h=9 m=16
